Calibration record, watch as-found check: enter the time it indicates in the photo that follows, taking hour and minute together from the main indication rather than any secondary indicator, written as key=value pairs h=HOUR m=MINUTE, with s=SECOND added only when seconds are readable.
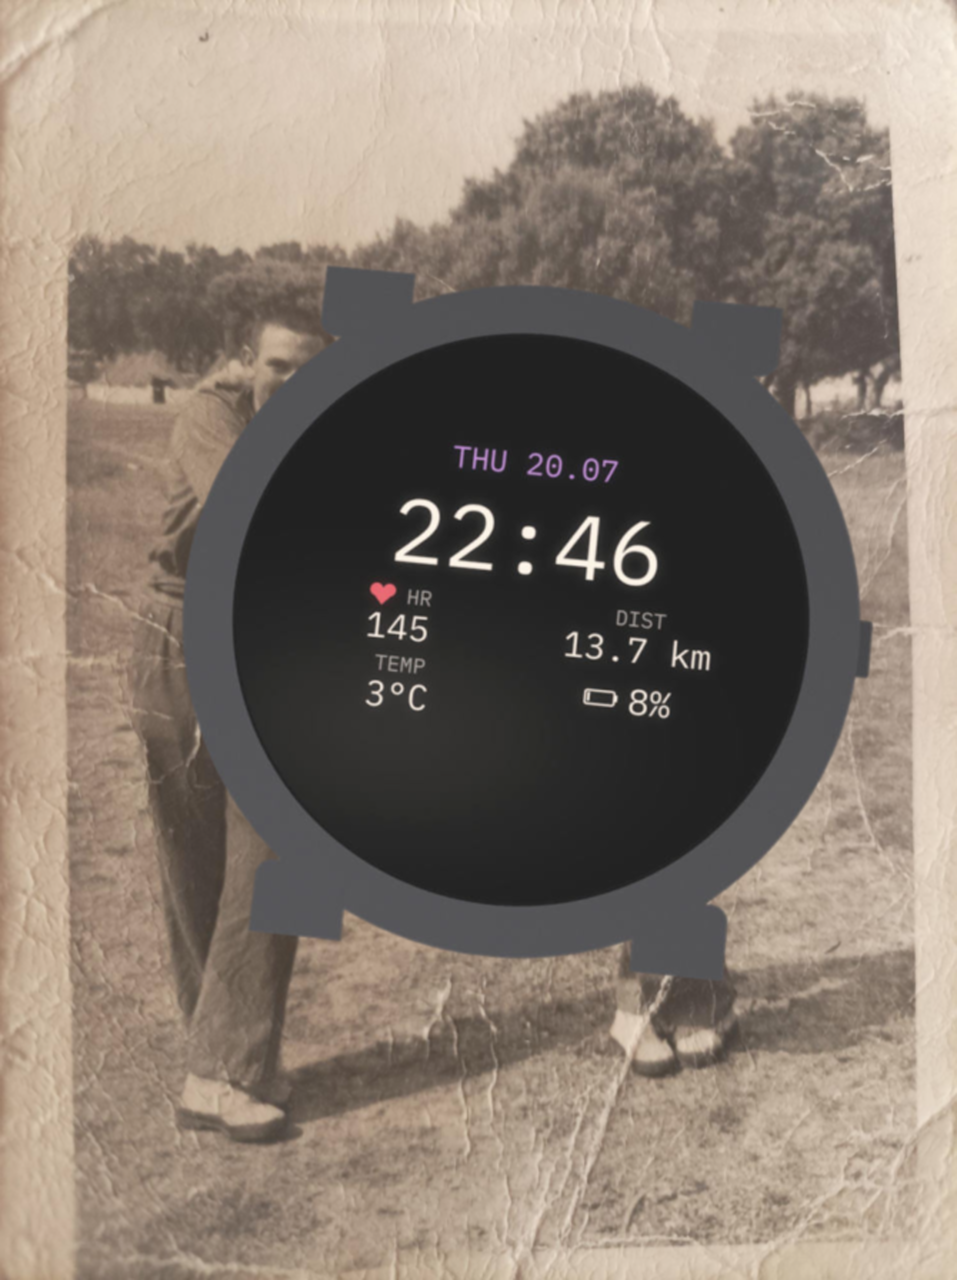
h=22 m=46
